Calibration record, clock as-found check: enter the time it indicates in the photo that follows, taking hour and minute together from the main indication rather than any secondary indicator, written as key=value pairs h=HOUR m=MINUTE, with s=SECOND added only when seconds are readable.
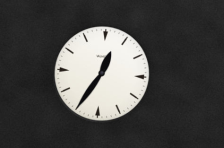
h=12 m=35
